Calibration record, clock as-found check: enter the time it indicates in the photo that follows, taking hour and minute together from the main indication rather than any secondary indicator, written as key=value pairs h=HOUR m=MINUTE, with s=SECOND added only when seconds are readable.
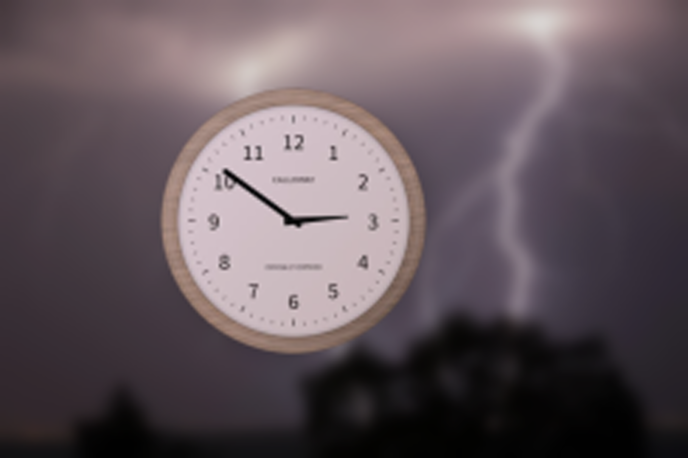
h=2 m=51
